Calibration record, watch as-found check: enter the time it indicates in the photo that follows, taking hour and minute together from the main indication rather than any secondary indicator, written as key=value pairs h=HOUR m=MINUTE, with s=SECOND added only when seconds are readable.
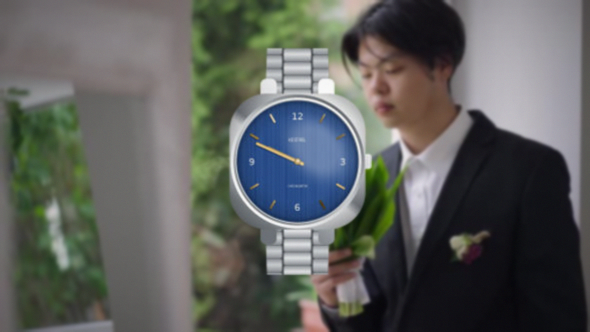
h=9 m=49
